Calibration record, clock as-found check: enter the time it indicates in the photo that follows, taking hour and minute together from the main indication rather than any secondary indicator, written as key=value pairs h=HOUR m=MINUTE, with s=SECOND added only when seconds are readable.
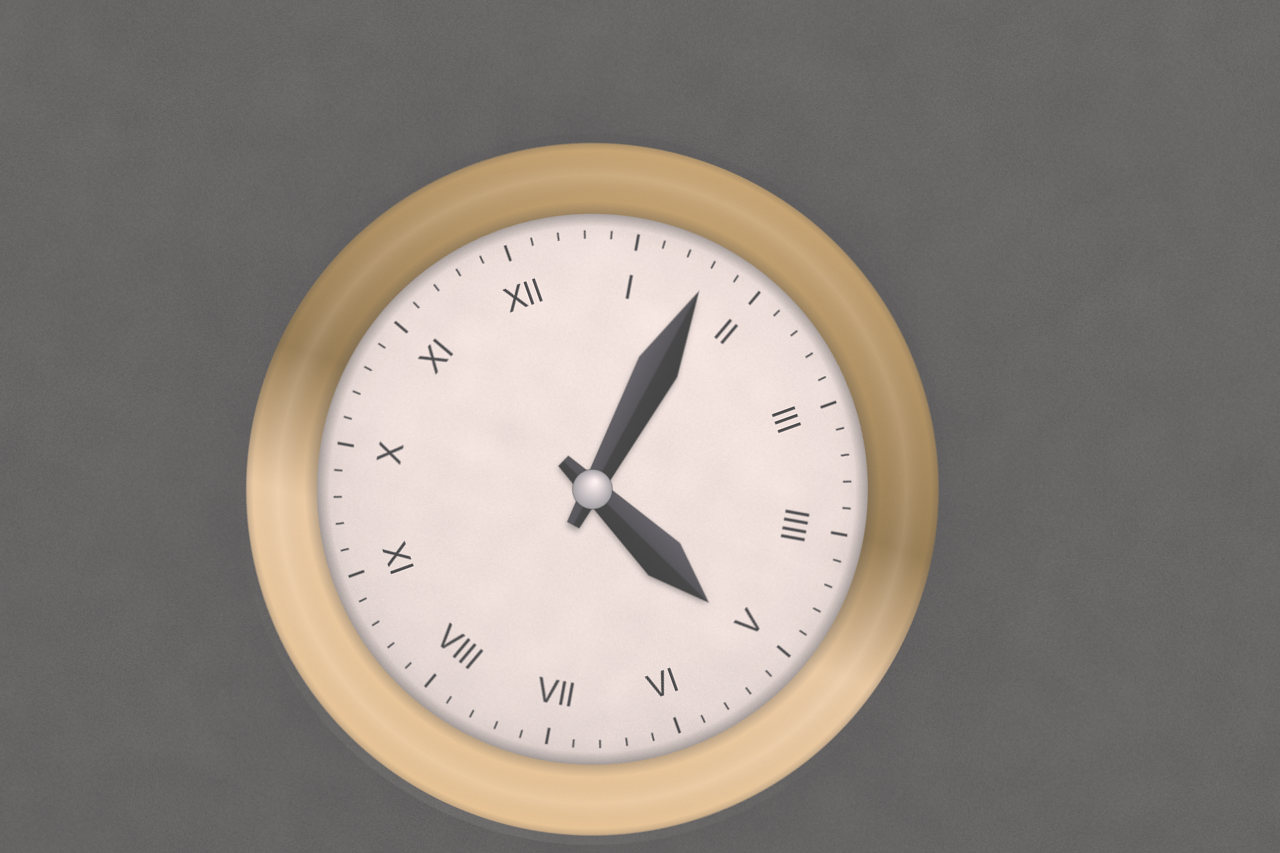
h=5 m=8
